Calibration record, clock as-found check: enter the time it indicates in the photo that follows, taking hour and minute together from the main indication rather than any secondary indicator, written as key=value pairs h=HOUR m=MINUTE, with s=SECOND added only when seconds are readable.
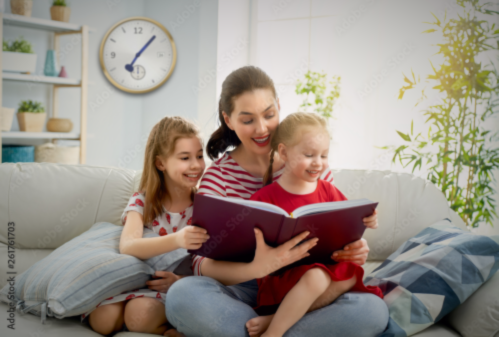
h=7 m=7
